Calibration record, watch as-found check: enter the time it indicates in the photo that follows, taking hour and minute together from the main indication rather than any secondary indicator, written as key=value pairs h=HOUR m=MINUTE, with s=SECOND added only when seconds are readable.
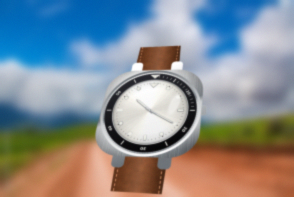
h=10 m=20
